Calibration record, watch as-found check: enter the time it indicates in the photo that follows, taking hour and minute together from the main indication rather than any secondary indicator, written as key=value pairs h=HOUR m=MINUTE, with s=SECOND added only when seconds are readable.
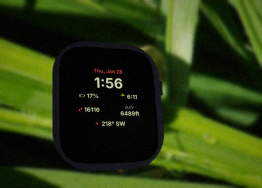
h=1 m=56
